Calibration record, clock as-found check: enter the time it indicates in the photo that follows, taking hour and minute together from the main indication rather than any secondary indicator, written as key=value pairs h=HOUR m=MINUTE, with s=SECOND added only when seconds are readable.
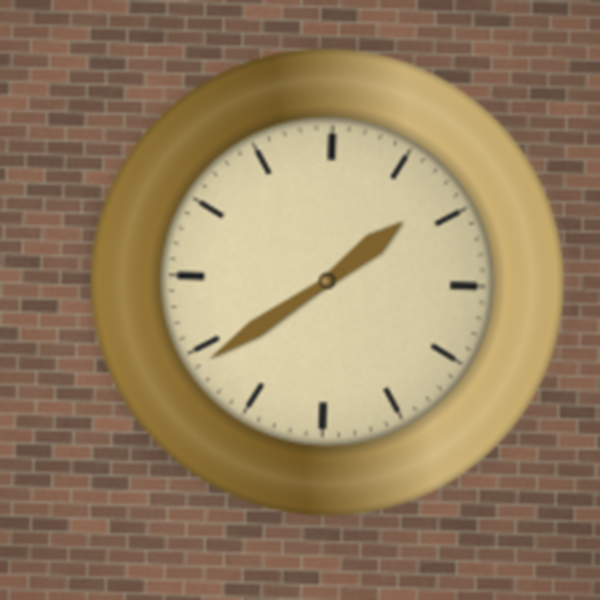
h=1 m=39
